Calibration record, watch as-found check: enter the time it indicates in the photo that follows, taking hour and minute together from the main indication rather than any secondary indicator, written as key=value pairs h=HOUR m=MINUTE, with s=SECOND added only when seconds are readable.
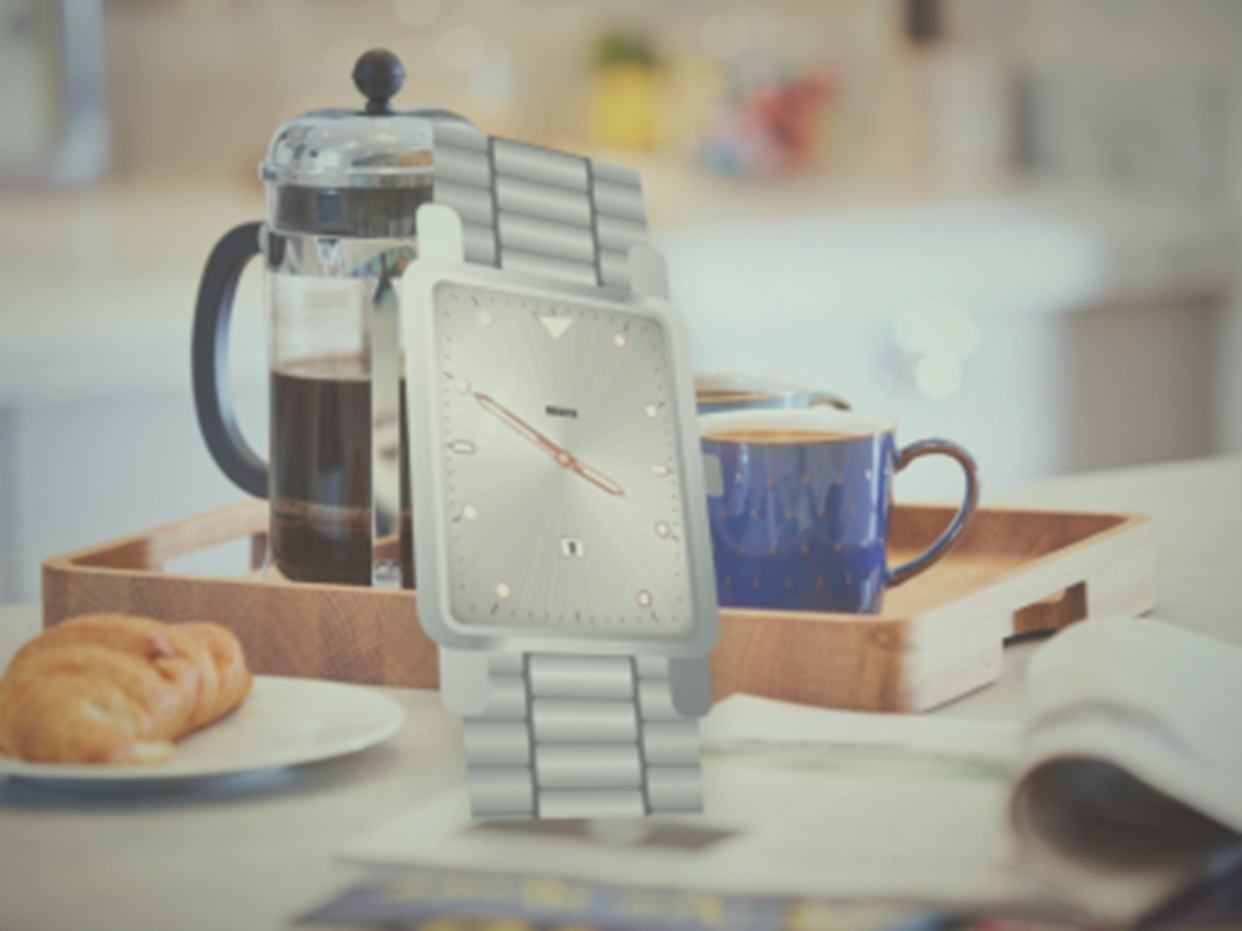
h=3 m=50
